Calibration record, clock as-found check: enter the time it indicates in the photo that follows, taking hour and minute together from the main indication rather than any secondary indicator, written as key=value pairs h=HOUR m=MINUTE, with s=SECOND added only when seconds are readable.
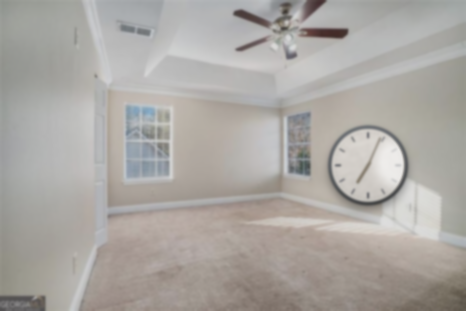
h=7 m=4
